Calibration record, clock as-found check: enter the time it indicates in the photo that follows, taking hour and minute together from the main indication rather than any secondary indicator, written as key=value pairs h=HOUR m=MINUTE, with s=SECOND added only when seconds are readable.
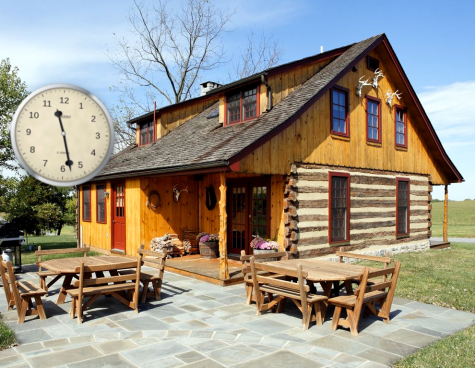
h=11 m=28
